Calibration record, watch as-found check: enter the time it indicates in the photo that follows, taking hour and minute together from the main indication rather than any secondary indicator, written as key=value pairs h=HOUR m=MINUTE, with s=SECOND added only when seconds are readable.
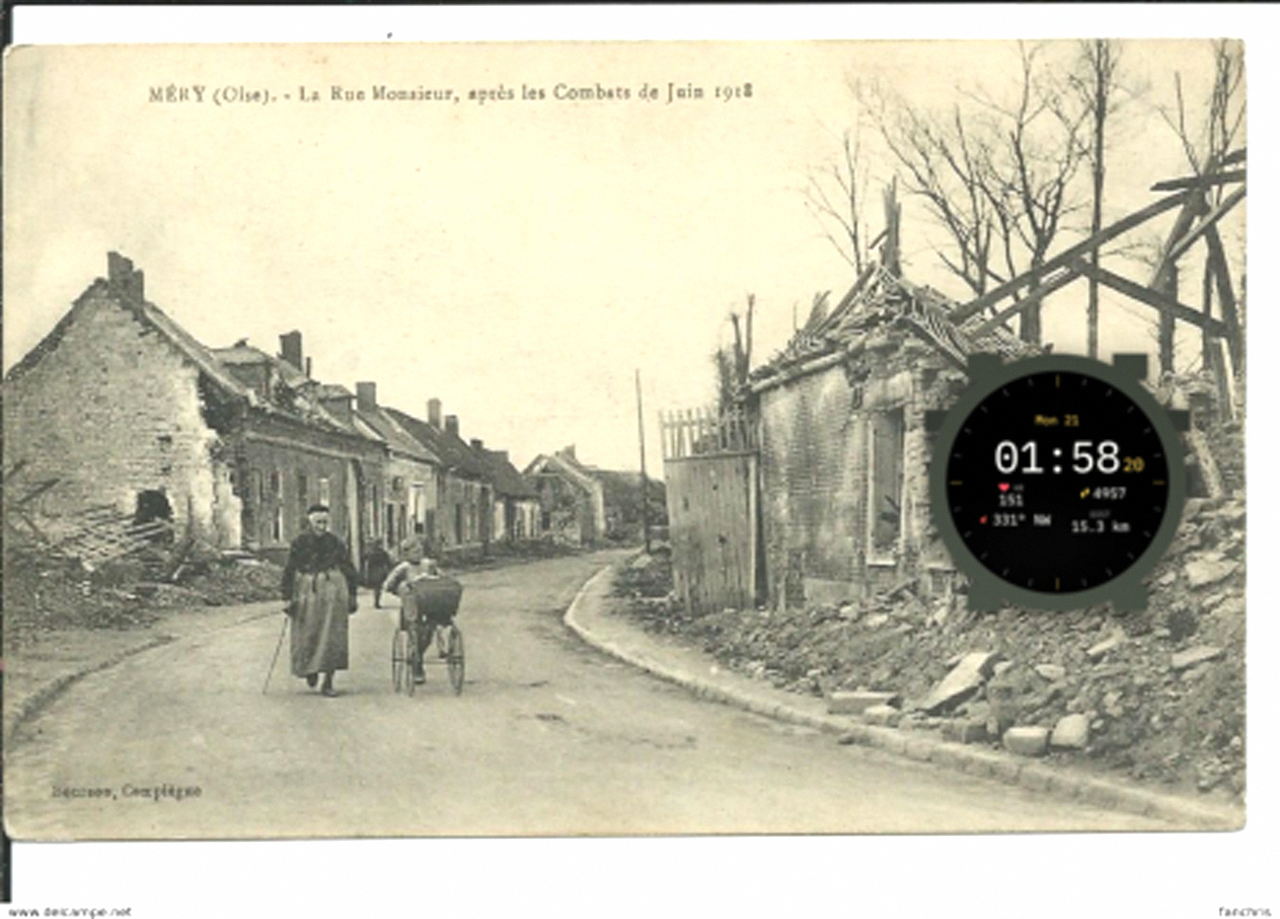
h=1 m=58
